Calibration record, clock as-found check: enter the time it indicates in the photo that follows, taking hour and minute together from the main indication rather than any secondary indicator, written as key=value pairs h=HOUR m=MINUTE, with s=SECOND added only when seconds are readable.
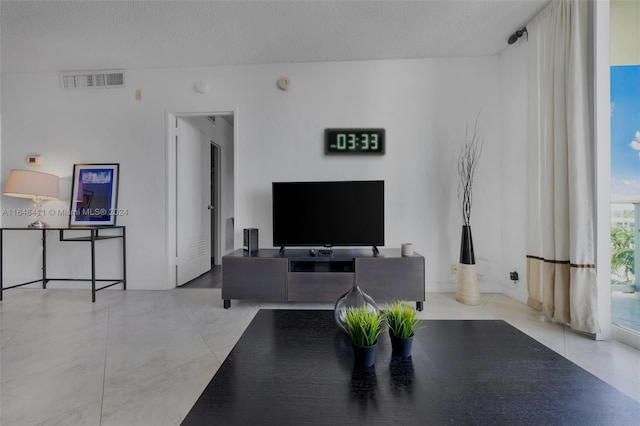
h=3 m=33
